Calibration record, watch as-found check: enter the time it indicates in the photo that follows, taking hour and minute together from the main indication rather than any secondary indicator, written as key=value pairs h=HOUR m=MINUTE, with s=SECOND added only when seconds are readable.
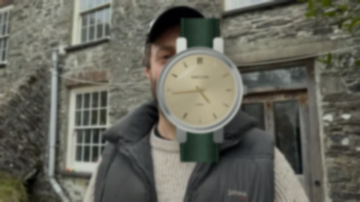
h=4 m=44
